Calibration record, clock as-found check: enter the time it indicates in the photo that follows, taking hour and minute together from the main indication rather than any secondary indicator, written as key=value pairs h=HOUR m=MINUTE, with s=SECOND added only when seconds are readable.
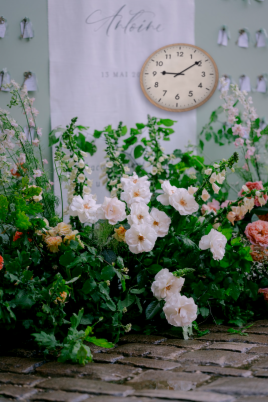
h=9 m=9
